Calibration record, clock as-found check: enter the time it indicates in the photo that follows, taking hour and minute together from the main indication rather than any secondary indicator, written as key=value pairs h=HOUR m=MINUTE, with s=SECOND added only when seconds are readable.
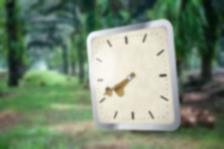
h=7 m=41
